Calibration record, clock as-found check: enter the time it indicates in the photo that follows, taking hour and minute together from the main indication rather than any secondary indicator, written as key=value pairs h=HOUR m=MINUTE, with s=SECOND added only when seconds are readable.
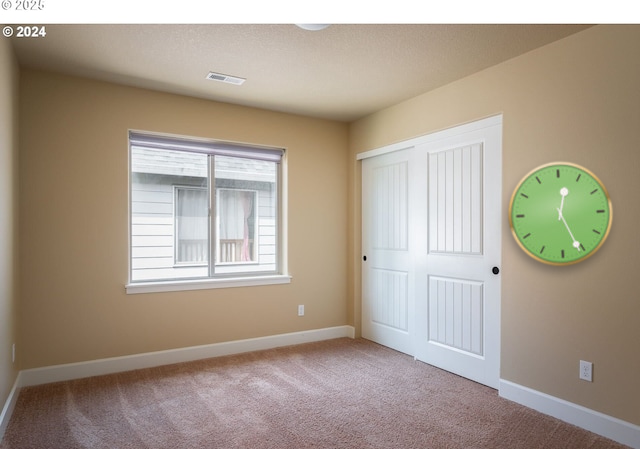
h=12 m=26
